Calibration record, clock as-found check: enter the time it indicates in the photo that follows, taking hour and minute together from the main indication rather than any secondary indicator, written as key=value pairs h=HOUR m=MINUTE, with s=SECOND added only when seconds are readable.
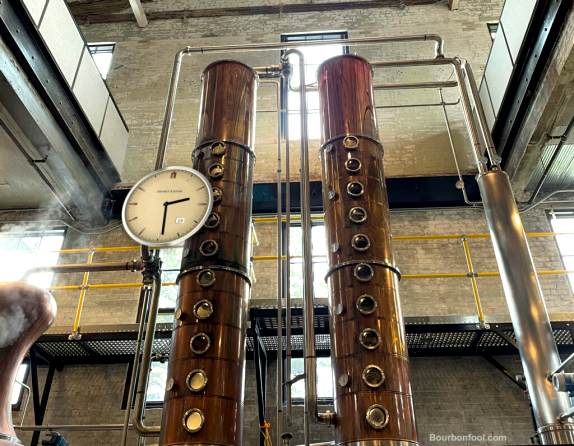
h=2 m=29
